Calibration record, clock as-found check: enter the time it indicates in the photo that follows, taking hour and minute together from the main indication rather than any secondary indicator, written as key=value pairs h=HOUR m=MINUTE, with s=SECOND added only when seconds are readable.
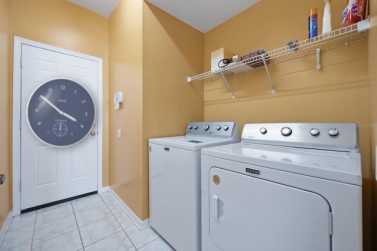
h=3 m=51
